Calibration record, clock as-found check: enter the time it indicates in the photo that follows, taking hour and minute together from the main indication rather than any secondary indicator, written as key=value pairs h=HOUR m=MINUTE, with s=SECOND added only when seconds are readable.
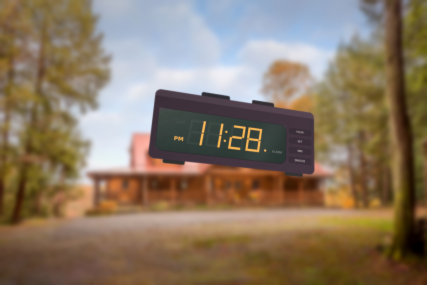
h=11 m=28
